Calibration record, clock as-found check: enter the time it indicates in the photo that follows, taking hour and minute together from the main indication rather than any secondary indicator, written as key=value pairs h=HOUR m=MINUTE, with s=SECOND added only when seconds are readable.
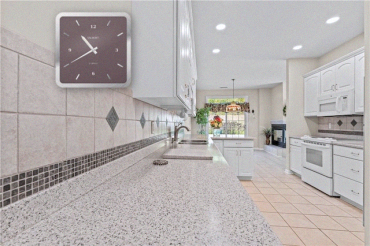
h=10 m=40
